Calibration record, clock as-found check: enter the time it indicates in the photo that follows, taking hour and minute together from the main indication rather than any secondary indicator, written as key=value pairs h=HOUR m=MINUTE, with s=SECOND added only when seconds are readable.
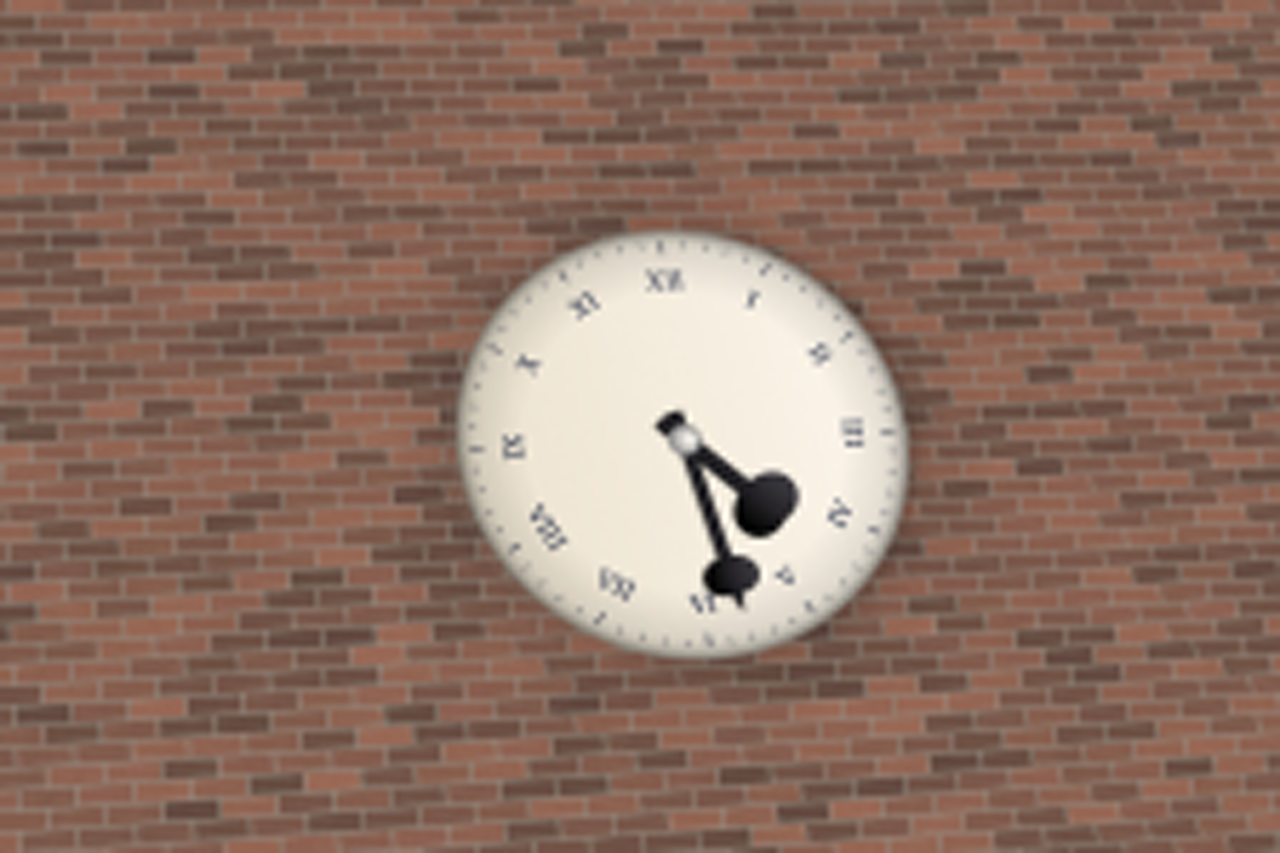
h=4 m=28
